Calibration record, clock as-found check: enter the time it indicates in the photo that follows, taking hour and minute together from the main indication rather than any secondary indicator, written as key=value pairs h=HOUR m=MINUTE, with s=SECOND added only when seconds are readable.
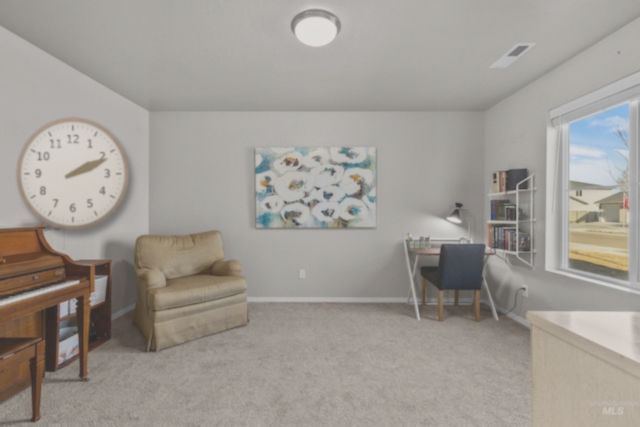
h=2 m=11
